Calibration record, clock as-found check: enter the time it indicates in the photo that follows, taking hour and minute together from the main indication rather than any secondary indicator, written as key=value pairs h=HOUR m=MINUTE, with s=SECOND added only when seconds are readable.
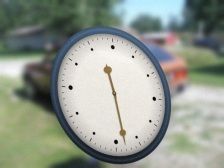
h=11 m=28
